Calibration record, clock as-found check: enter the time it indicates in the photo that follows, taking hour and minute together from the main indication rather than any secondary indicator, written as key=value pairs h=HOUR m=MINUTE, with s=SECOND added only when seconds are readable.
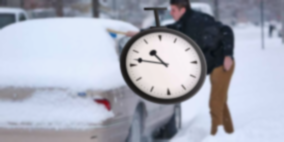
h=10 m=47
